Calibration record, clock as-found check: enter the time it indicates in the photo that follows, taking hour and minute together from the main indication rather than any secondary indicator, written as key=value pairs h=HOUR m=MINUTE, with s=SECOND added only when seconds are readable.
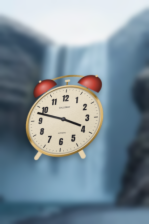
h=3 m=48
